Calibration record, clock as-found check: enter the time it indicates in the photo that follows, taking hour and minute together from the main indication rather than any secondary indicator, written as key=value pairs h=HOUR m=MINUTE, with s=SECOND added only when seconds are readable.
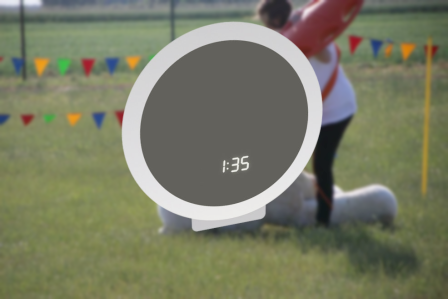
h=1 m=35
